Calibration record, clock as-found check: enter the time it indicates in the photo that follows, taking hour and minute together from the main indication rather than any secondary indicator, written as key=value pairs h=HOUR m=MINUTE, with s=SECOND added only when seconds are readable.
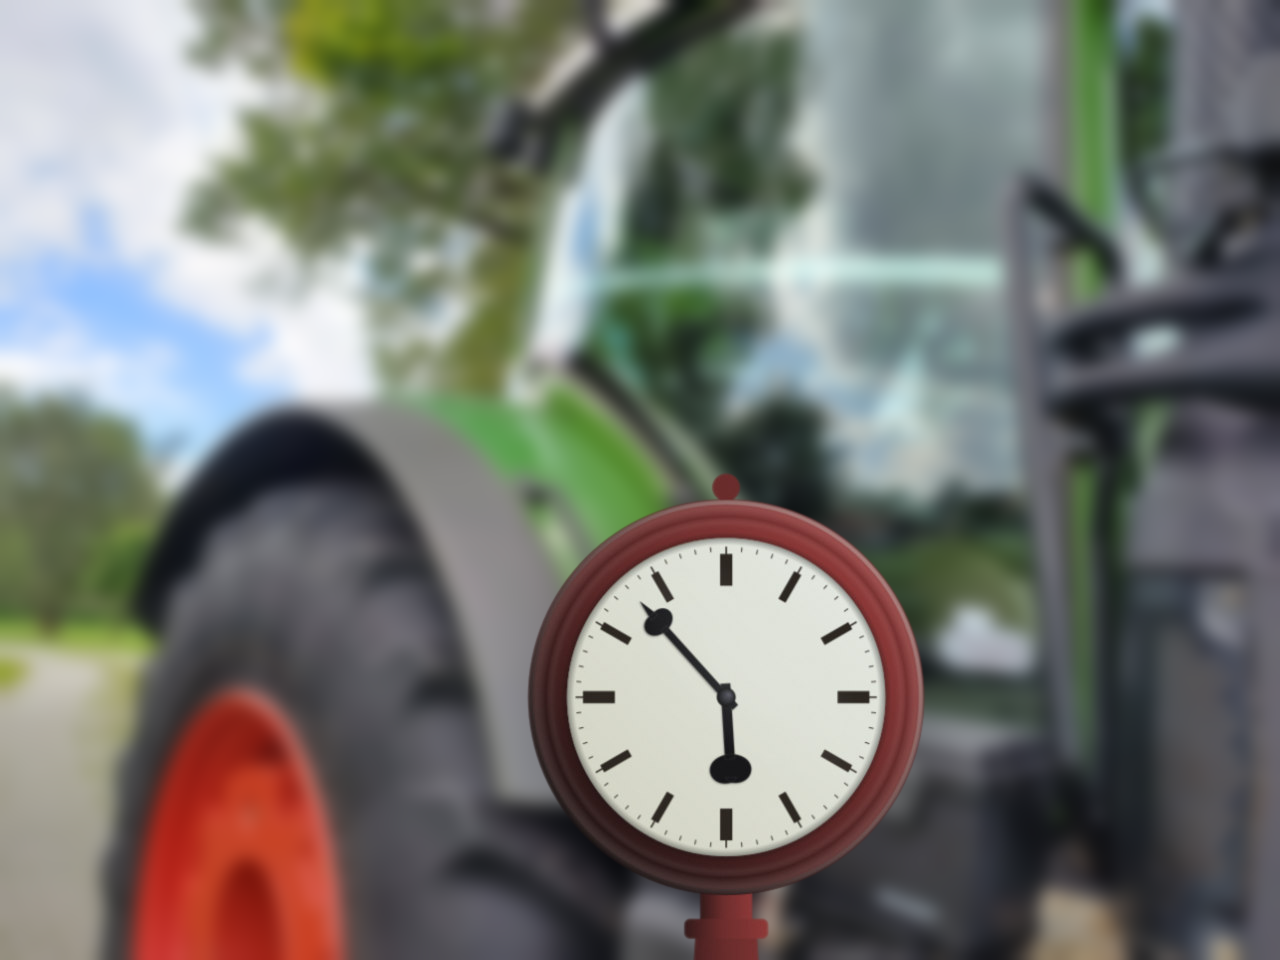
h=5 m=53
